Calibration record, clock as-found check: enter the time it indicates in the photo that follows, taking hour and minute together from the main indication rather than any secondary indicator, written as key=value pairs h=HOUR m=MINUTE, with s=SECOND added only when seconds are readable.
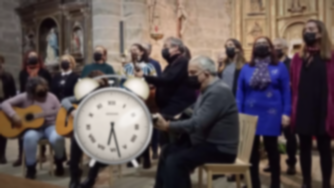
h=6 m=28
